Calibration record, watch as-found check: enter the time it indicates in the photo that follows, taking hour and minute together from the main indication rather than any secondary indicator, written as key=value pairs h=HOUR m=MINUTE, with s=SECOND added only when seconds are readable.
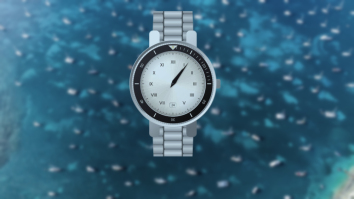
h=1 m=6
